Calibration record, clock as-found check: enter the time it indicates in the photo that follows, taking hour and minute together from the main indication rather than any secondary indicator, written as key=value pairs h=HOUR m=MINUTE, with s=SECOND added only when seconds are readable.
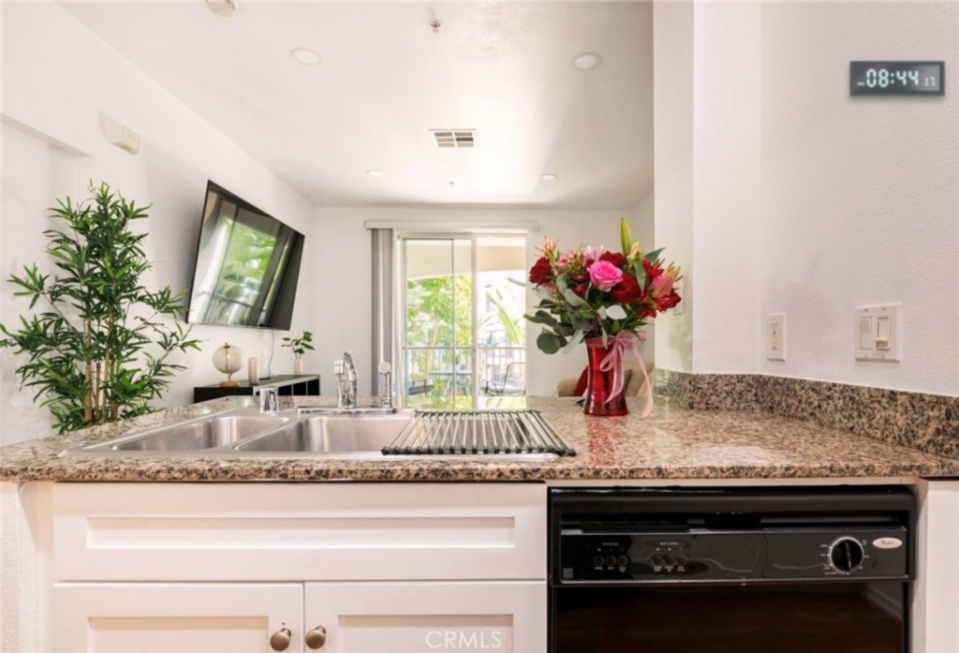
h=8 m=44
